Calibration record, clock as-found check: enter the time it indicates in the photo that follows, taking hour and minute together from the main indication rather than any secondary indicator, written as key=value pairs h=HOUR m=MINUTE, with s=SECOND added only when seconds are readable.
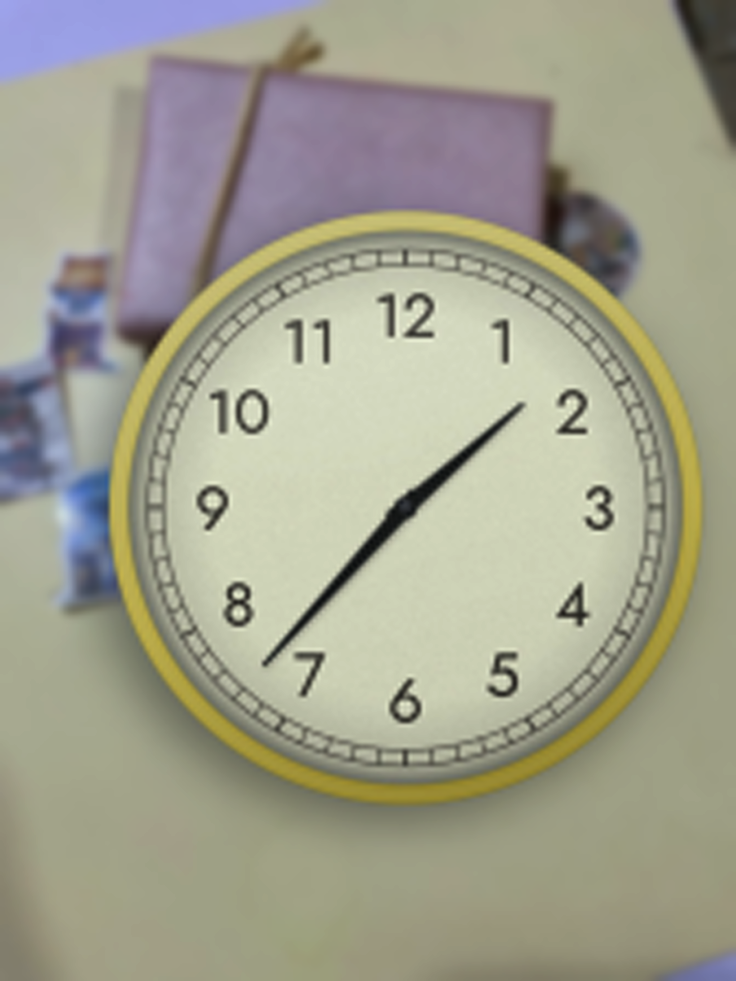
h=1 m=37
